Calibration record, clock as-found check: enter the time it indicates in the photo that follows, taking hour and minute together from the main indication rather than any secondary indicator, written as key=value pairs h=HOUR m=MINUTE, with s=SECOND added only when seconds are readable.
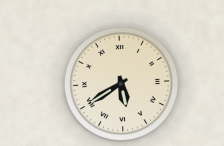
h=5 m=40
